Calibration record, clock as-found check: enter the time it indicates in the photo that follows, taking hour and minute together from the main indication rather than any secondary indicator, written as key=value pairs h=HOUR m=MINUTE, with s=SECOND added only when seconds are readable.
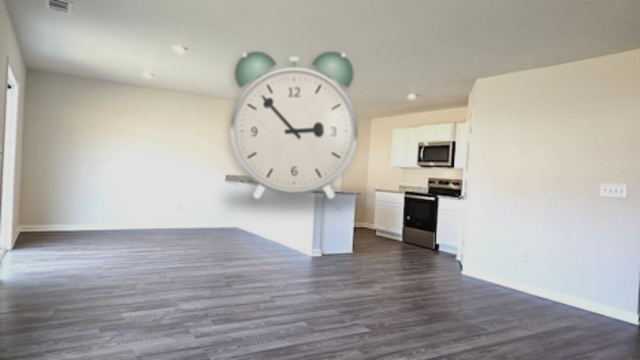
h=2 m=53
